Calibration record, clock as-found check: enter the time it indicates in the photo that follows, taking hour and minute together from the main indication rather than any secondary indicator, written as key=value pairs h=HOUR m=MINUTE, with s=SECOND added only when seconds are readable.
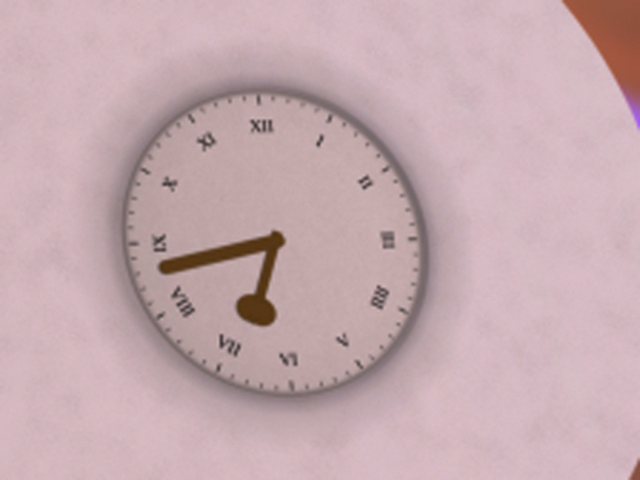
h=6 m=43
